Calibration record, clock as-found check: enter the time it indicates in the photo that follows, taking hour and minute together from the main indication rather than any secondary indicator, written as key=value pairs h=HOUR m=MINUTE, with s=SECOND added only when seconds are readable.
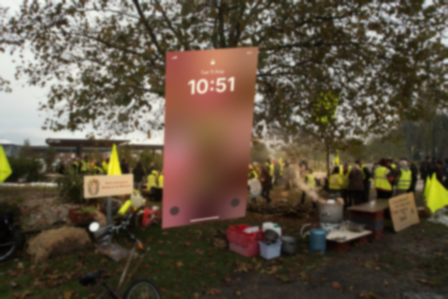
h=10 m=51
